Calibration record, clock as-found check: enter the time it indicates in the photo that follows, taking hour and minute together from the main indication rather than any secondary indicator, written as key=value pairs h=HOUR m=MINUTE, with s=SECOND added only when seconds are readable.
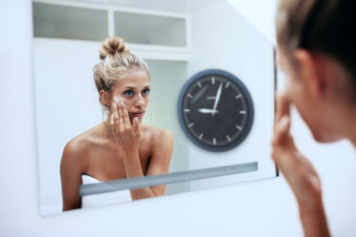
h=9 m=3
